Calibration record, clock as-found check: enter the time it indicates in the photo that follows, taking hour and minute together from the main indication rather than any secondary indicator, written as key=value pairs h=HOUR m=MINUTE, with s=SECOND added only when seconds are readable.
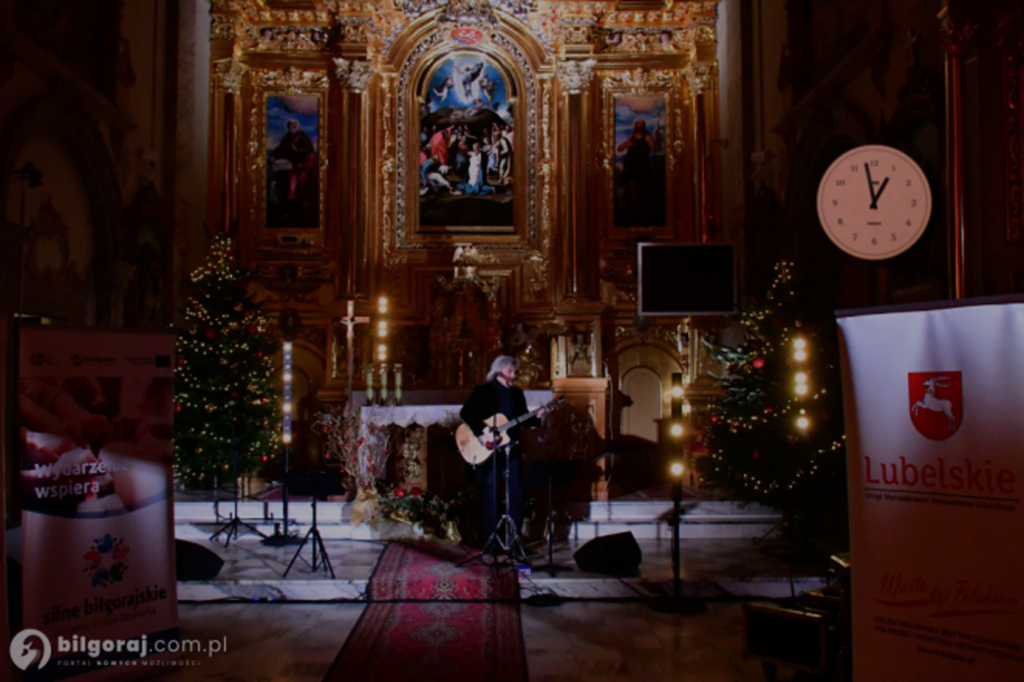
h=12 m=58
